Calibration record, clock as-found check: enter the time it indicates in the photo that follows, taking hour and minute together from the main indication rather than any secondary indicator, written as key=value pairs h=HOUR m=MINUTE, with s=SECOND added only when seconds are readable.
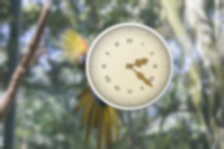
h=2 m=22
